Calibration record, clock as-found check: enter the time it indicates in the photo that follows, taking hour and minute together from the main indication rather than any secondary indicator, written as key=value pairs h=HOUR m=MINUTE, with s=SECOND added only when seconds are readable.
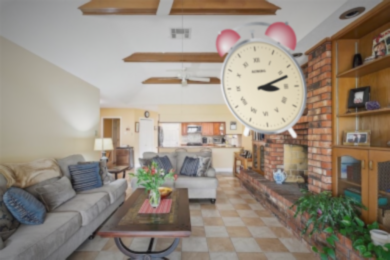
h=3 m=12
